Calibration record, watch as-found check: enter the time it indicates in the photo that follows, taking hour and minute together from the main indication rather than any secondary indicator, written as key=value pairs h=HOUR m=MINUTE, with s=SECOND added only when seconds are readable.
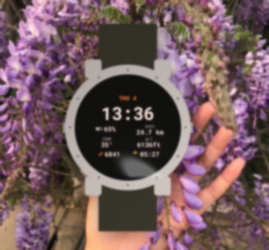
h=13 m=36
